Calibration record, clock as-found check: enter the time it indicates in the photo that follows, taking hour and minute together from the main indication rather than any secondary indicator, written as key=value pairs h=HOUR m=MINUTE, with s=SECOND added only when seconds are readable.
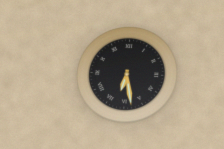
h=6 m=28
